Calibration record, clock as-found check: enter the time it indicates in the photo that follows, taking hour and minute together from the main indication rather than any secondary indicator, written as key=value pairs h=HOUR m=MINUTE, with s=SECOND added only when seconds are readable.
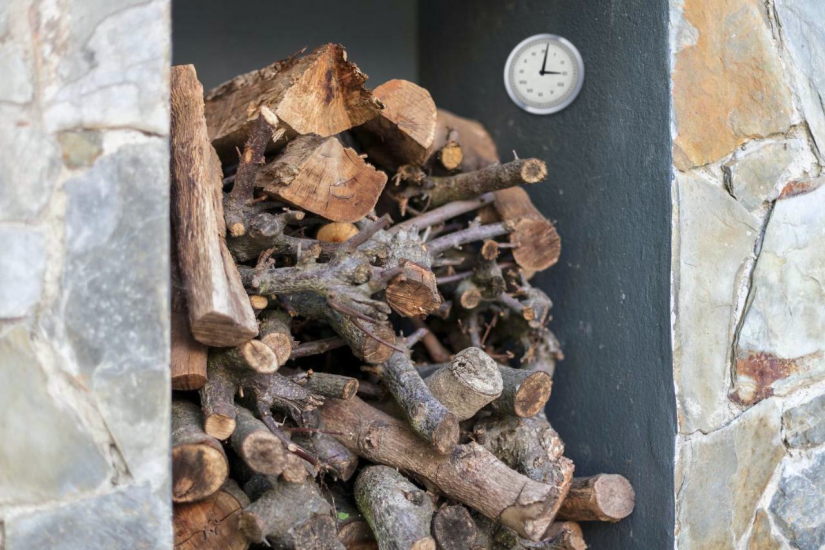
h=3 m=1
